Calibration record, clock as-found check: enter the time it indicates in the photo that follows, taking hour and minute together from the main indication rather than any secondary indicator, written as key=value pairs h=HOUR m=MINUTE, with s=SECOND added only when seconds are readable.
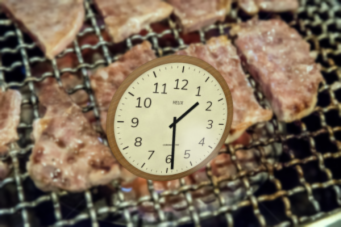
h=1 m=29
